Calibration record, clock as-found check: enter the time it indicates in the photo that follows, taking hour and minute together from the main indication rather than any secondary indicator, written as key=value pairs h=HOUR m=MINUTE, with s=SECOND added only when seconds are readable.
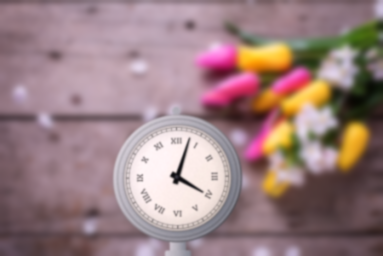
h=4 m=3
